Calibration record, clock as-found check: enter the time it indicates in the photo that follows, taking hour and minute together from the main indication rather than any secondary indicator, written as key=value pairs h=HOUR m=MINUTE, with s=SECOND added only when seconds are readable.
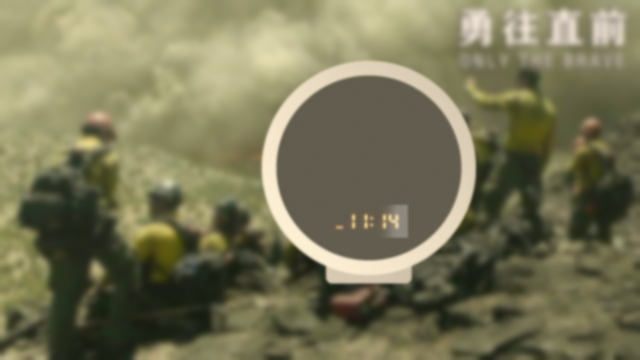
h=11 m=14
